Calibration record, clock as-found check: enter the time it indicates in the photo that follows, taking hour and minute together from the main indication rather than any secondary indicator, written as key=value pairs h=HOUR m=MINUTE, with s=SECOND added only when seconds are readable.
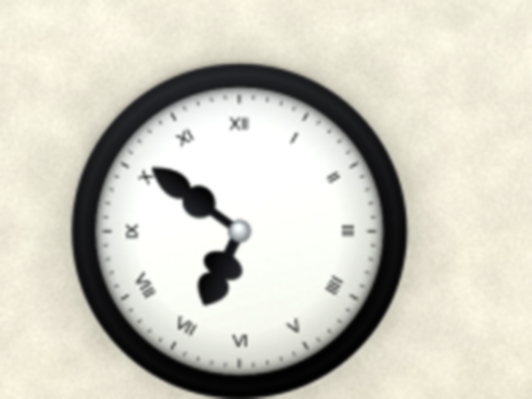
h=6 m=51
